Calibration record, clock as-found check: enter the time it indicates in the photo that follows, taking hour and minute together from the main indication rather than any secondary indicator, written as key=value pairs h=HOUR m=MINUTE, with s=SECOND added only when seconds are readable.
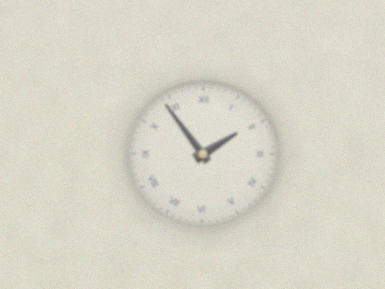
h=1 m=54
